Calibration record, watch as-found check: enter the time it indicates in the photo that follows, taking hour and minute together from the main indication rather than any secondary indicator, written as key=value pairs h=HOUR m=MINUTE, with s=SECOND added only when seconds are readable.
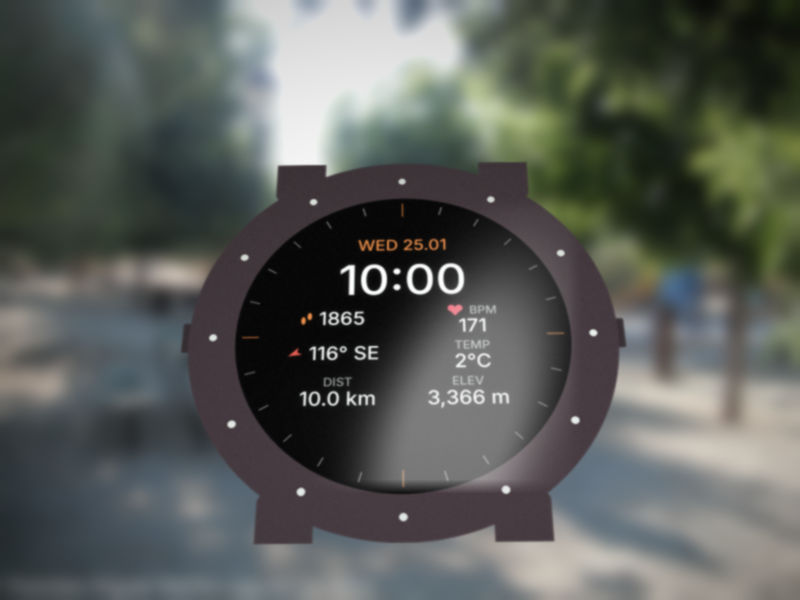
h=10 m=0
